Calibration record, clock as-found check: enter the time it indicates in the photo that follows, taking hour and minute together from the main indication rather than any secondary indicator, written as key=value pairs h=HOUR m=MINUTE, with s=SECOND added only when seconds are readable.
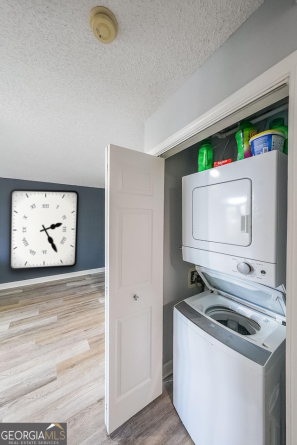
h=2 m=25
